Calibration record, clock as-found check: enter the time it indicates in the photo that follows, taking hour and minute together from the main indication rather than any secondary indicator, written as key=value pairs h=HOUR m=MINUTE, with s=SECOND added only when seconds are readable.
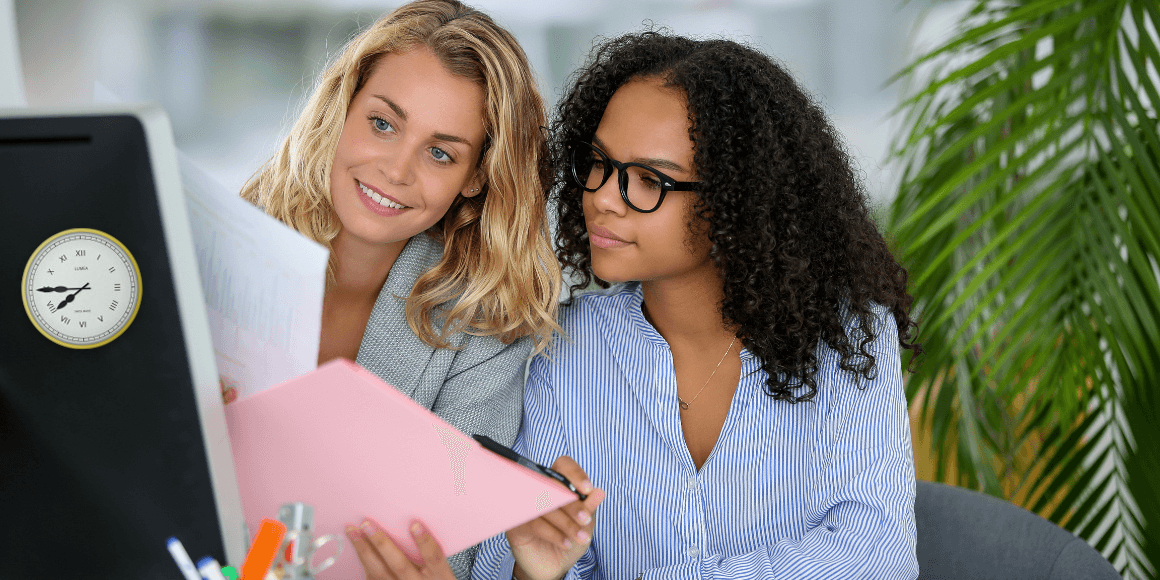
h=7 m=45
